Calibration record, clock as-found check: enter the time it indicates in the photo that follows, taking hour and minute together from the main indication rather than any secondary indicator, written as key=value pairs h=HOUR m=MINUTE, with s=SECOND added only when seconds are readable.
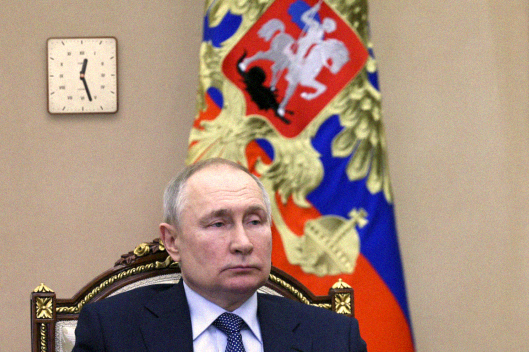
h=12 m=27
